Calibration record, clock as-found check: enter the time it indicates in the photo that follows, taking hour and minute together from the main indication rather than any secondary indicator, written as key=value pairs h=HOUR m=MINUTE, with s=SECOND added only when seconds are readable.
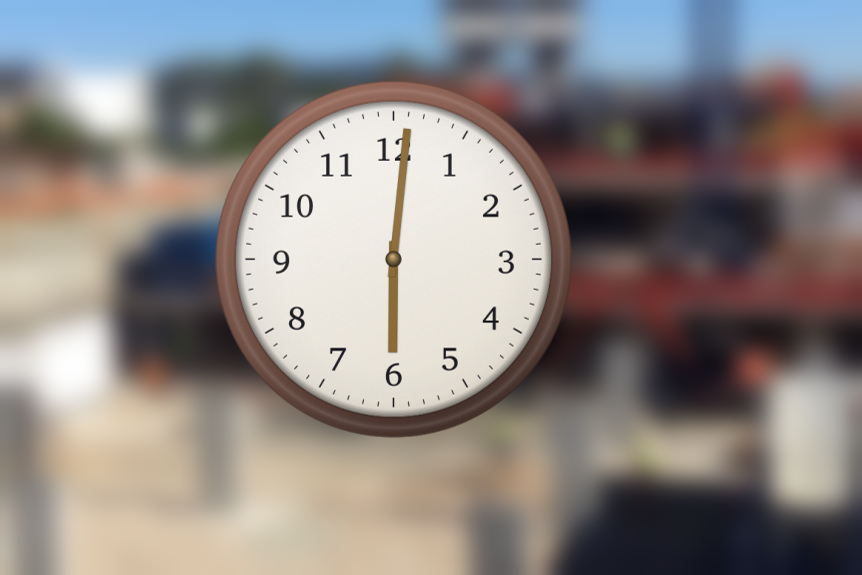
h=6 m=1
